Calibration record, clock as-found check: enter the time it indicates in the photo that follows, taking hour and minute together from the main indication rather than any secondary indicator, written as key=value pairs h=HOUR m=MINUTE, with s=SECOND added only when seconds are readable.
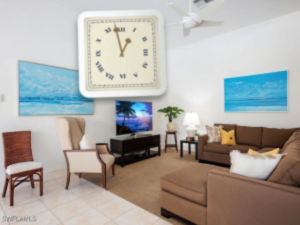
h=12 m=58
